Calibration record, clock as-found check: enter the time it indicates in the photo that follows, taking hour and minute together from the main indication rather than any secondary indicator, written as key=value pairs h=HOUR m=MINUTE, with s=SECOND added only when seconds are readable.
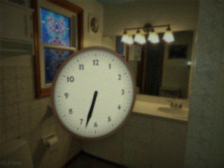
h=6 m=33
